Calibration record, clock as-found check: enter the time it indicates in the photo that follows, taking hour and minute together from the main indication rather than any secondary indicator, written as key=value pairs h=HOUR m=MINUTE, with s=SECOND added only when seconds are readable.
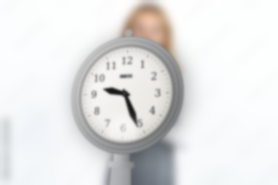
h=9 m=26
